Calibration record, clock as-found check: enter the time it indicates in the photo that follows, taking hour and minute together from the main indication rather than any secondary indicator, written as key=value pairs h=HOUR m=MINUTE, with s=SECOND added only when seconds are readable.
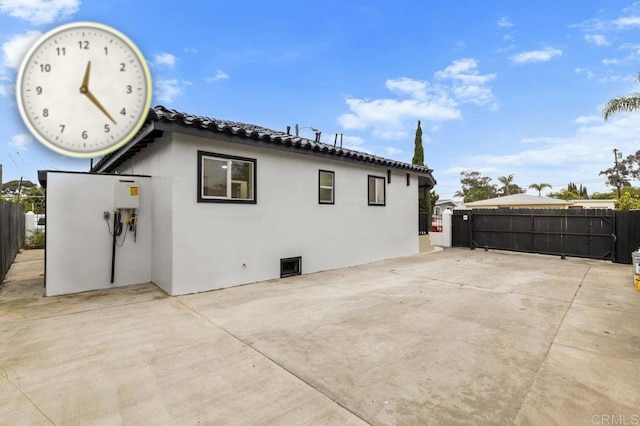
h=12 m=23
